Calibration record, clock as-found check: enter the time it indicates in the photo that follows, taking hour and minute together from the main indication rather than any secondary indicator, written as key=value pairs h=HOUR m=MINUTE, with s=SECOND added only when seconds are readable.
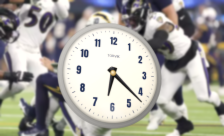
h=6 m=22
